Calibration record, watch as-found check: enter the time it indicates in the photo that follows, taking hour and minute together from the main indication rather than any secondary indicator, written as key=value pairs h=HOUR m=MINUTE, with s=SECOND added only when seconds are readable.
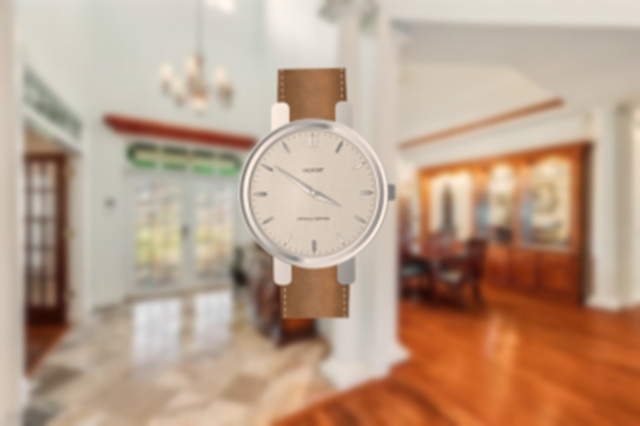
h=3 m=51
